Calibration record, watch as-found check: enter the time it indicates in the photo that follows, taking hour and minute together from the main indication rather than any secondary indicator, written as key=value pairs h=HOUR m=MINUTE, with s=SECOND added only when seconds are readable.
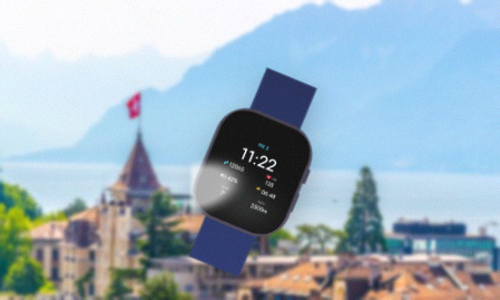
h=11 m=22
